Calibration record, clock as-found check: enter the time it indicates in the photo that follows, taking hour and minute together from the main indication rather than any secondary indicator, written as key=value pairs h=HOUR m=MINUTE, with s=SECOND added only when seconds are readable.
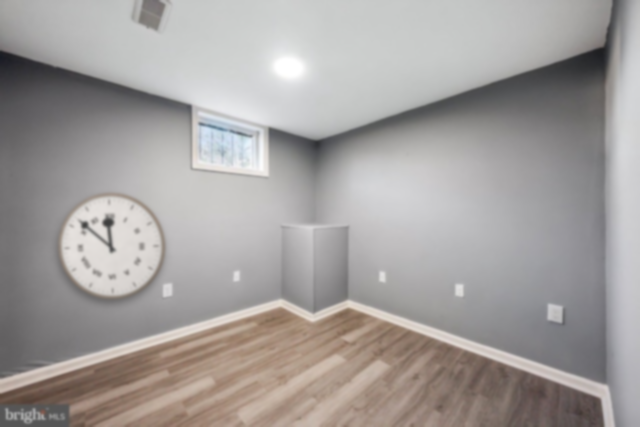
h=11 m=52
